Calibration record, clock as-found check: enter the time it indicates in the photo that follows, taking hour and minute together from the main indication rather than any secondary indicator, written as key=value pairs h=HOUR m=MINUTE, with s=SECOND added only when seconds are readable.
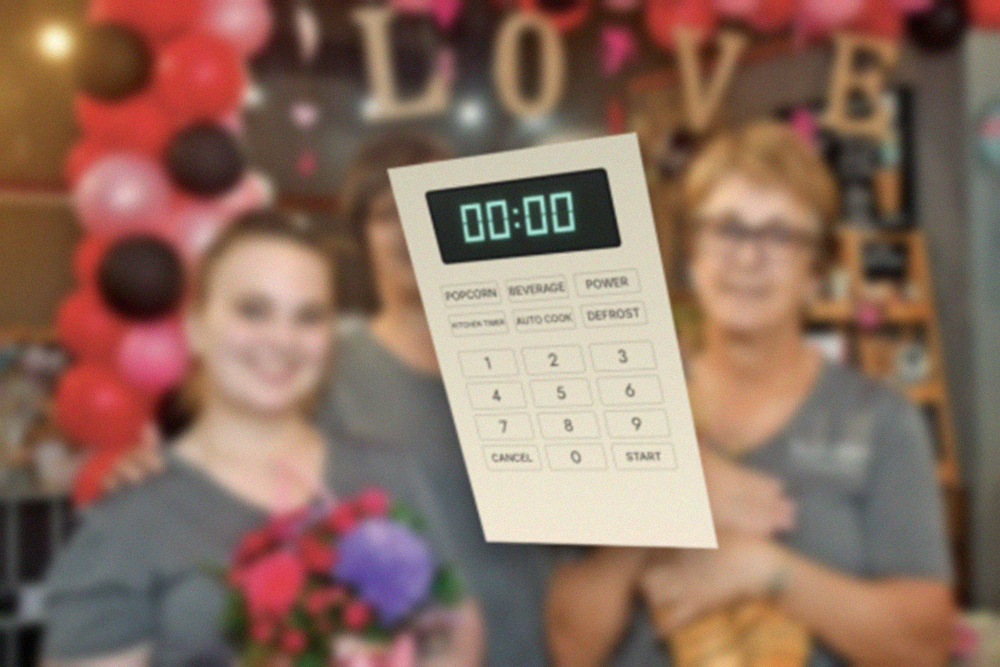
h=0 m=0
